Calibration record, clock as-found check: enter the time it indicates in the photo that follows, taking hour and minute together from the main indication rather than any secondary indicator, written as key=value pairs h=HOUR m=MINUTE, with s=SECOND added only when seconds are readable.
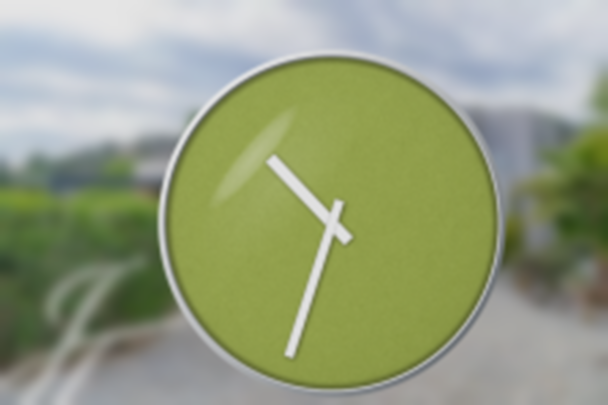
h=10 m=33
